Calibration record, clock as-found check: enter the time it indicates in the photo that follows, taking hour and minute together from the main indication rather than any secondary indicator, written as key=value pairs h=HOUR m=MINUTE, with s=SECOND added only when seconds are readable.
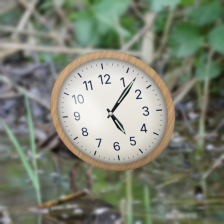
h=5 m=7
